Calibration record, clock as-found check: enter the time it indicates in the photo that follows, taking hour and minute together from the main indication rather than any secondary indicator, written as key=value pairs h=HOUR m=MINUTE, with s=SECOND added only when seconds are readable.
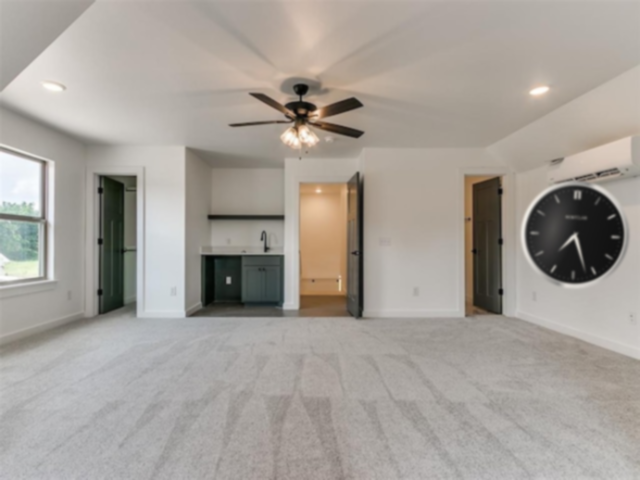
h=7 m=27
